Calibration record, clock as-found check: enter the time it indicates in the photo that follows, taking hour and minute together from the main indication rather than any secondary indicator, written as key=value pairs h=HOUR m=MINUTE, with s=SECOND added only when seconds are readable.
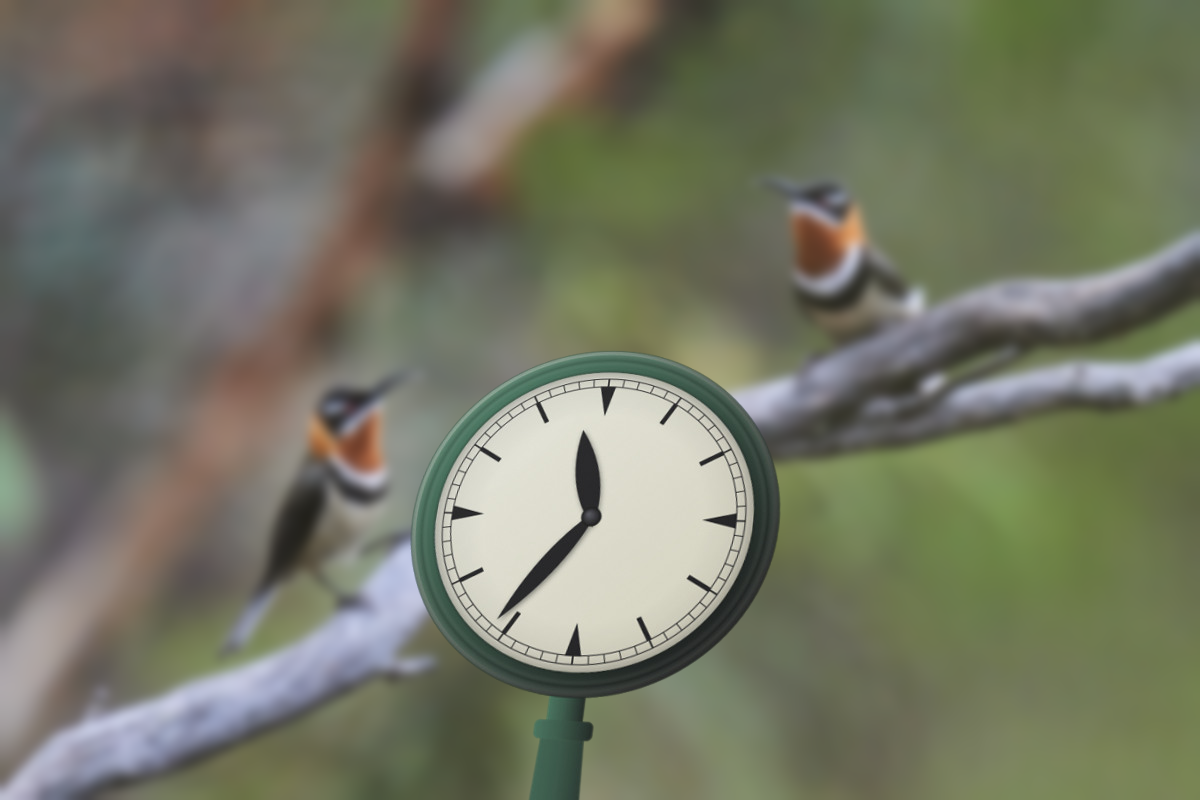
h=11 m=36
